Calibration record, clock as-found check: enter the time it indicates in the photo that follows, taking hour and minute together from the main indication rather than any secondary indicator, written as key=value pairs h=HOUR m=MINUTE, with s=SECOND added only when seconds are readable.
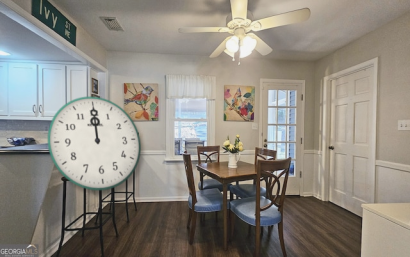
h=12 m=0
